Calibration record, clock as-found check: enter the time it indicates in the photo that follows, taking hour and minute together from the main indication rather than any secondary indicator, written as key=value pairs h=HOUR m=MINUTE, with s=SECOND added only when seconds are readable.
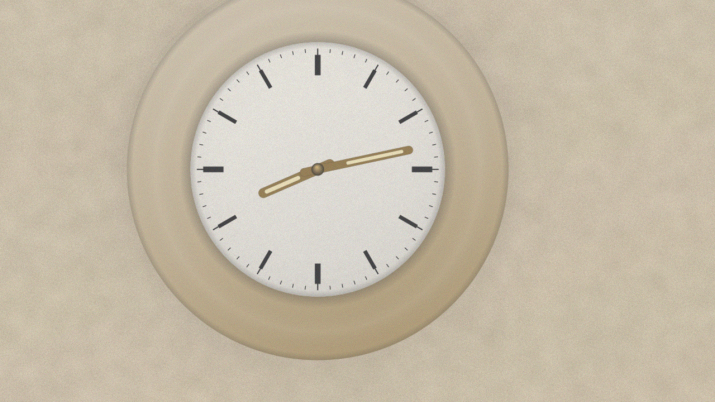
h=8 m=13
